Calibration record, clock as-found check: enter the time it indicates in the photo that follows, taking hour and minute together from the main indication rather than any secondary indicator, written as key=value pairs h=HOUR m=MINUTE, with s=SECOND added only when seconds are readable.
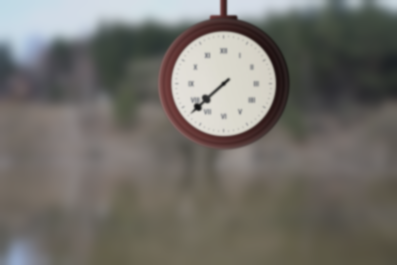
h=7 m=38
